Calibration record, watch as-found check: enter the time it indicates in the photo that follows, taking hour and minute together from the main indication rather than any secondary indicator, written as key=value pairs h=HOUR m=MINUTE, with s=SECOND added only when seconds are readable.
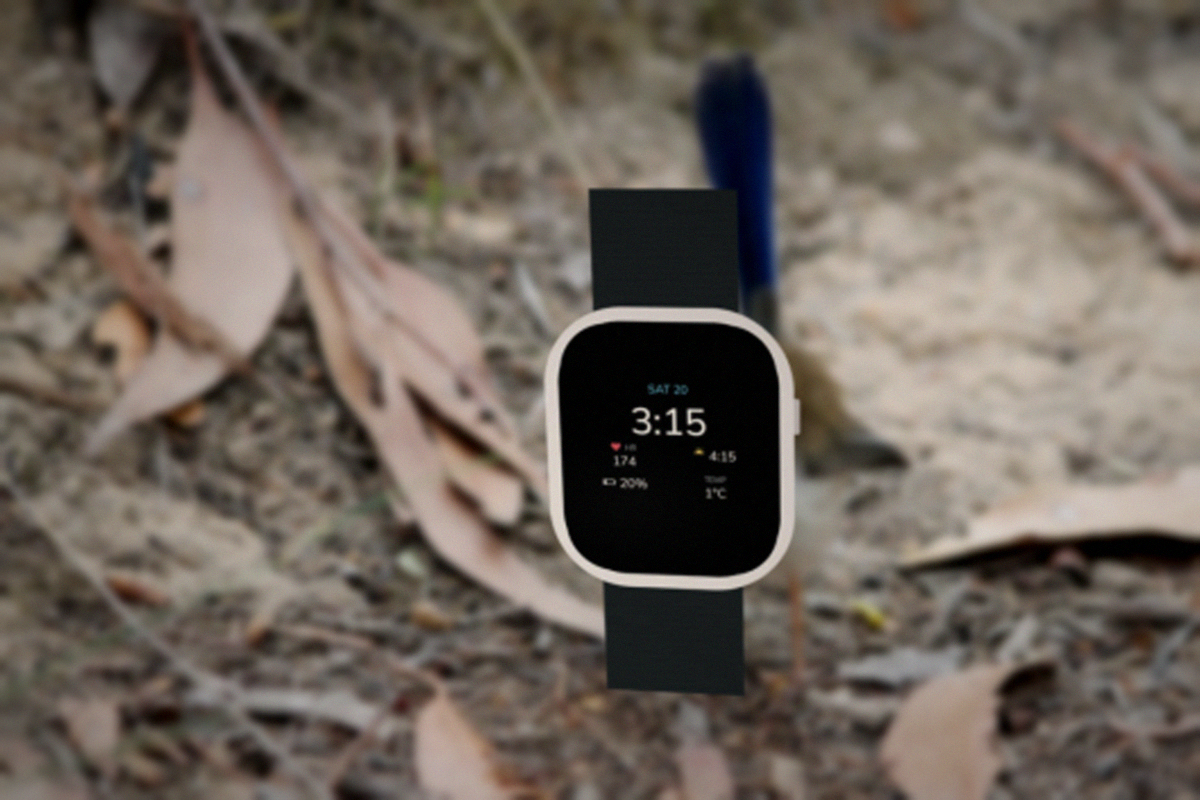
h=3 m=15
